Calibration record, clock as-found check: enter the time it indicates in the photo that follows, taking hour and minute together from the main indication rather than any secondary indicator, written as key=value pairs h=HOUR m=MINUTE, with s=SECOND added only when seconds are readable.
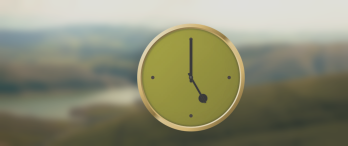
h=5 m=0
